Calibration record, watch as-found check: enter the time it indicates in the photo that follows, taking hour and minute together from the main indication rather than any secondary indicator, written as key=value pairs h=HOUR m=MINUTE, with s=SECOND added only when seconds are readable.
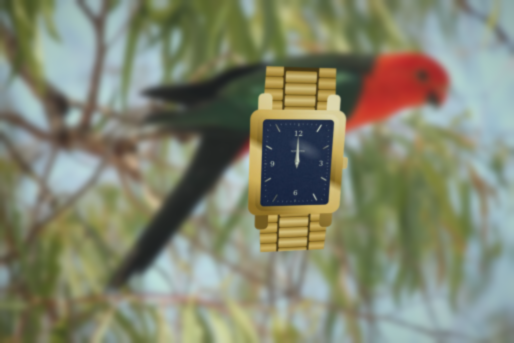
h=12 m=0
